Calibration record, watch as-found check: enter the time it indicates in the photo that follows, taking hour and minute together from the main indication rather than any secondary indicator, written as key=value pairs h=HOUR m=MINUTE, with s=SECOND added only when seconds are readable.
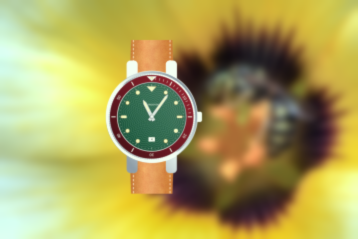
h=11 m=6
